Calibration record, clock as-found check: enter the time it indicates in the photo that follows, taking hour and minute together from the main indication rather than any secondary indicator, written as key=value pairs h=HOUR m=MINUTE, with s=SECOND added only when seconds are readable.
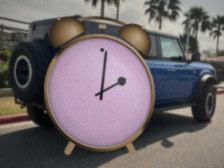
h=2 m=1
